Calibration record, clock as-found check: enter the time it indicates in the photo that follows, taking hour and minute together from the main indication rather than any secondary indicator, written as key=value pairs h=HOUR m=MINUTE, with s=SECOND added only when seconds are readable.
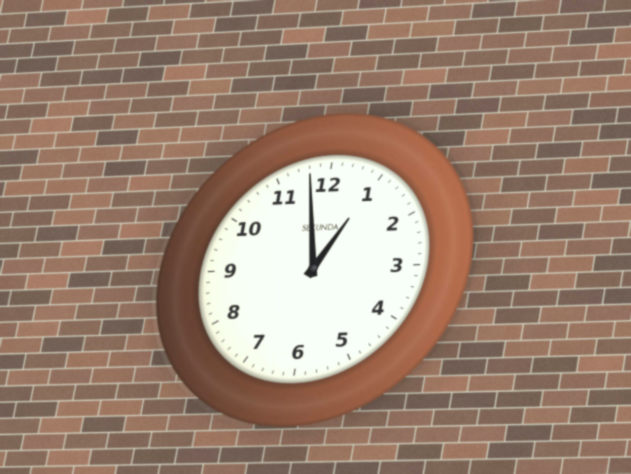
h=12 m=58
